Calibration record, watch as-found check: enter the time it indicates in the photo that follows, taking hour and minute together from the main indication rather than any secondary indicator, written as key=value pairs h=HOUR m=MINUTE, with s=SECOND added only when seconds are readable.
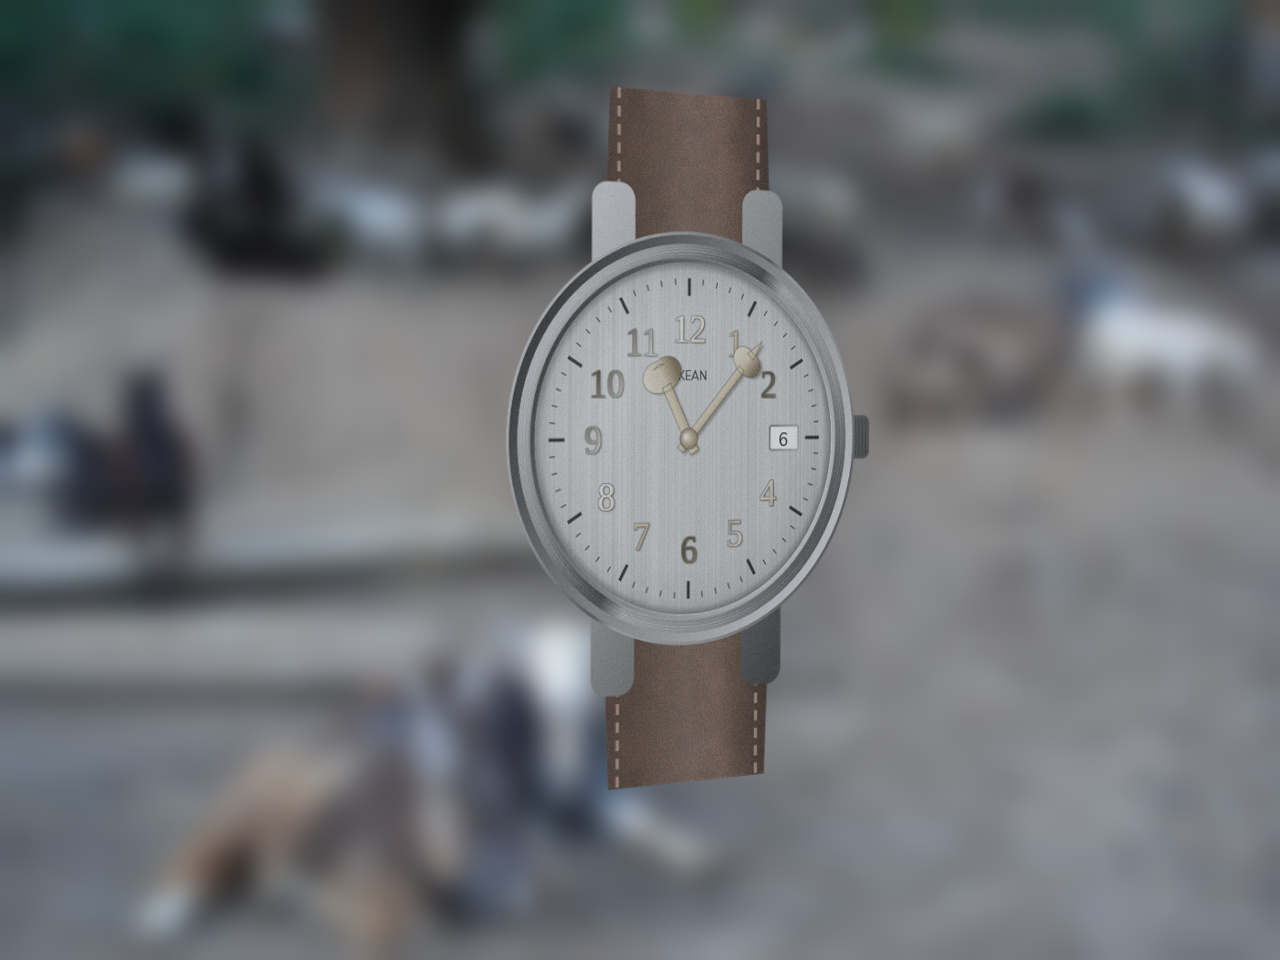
h=11 m=7
